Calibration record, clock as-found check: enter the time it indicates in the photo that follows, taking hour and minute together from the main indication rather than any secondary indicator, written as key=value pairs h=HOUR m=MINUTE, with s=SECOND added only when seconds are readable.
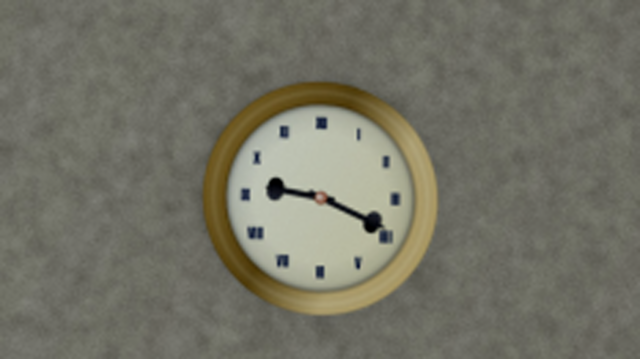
h=9 m=19
